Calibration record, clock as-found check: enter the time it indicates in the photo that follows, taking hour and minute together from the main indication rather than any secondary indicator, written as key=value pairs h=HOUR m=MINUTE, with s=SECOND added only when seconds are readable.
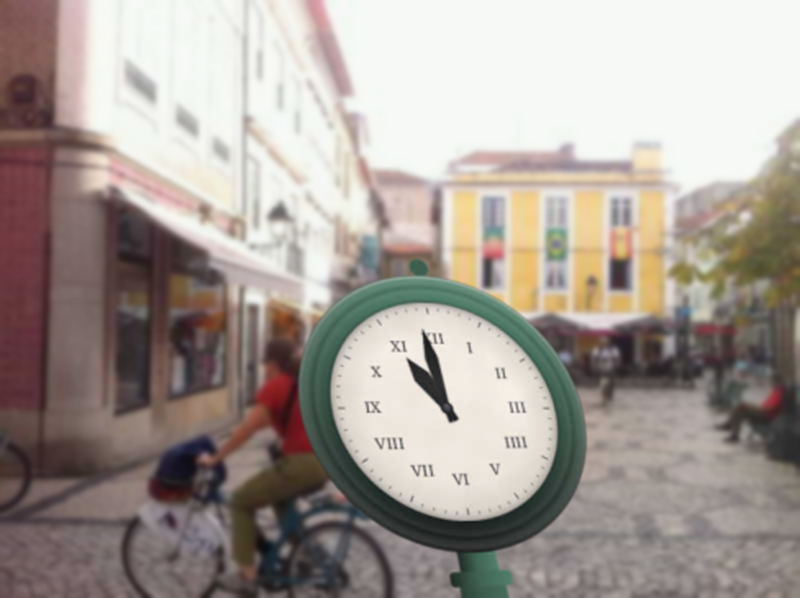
h=10 m=59
